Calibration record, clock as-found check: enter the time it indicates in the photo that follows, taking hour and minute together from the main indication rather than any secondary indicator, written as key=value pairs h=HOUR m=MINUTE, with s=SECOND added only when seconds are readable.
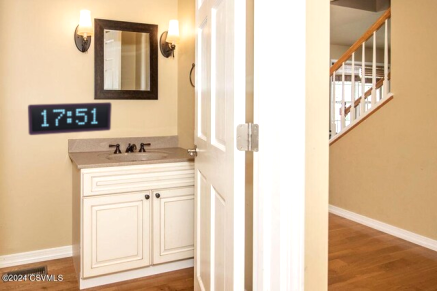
h=17 m=51
